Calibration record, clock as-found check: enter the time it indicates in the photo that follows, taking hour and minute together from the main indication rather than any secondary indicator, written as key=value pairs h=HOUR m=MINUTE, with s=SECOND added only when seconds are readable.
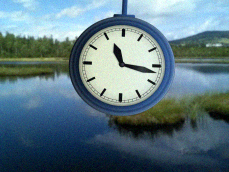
h=11 m=17
